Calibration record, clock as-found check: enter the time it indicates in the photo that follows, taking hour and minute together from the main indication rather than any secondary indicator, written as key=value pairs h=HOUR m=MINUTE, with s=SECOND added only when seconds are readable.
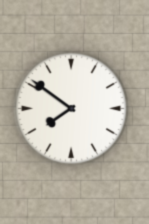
h=7 m=51
